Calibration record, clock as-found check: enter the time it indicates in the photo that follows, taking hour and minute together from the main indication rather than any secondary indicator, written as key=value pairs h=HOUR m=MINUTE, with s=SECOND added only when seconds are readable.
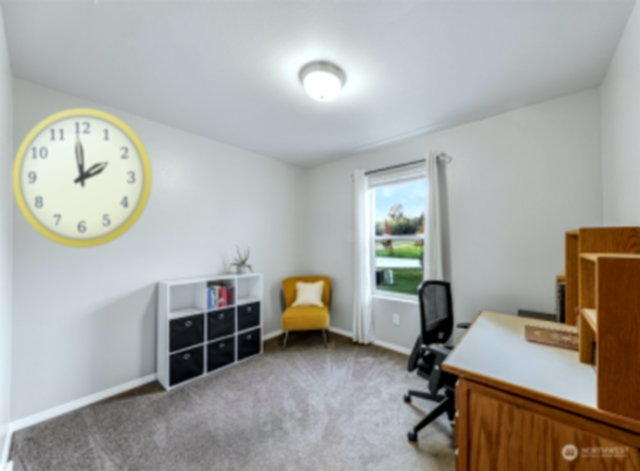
h=1 m=59
